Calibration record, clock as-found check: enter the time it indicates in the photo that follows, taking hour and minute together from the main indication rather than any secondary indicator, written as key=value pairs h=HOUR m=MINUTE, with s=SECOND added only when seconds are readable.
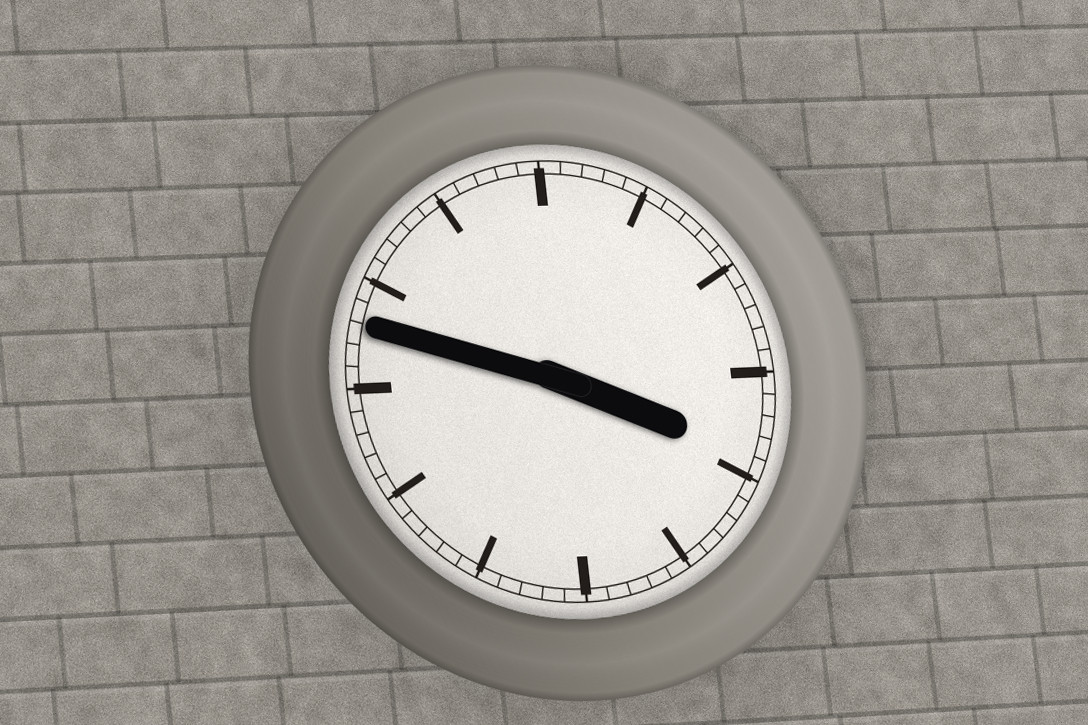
h=3 m=48
